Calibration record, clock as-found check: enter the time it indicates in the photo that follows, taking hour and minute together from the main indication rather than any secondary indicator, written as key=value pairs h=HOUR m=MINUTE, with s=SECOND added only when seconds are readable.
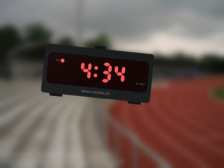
h=4 m=34
